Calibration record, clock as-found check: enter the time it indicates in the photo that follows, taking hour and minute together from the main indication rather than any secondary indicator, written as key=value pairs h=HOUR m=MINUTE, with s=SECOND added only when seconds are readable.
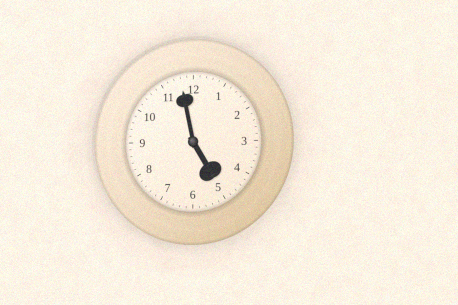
h=4 m=58
